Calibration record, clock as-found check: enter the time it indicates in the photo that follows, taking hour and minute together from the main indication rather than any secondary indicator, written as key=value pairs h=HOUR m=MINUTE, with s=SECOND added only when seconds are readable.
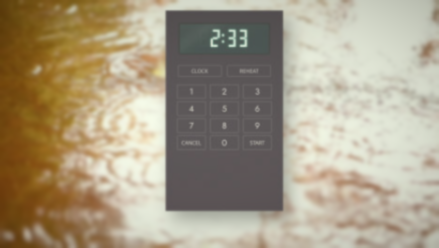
h=2 m=33
